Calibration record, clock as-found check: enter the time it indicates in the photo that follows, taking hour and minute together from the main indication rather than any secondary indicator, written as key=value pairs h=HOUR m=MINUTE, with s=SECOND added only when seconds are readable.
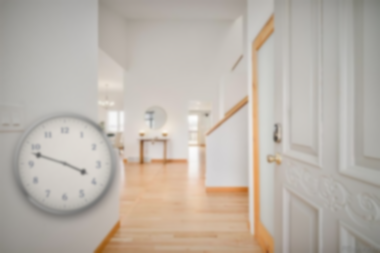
h=3 m=48
